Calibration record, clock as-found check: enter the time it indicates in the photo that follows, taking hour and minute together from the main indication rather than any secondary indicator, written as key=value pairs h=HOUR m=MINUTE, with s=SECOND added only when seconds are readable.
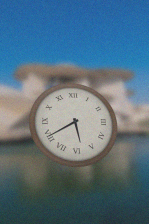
h=5 m=40
